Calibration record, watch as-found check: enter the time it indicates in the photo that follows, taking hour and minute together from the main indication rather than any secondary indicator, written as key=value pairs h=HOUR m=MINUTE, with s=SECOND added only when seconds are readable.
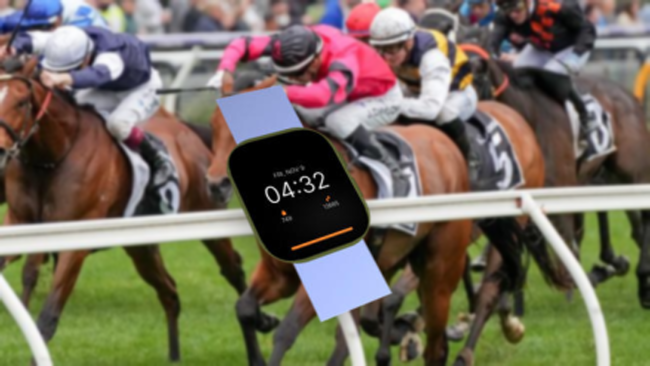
h=4 m=32
